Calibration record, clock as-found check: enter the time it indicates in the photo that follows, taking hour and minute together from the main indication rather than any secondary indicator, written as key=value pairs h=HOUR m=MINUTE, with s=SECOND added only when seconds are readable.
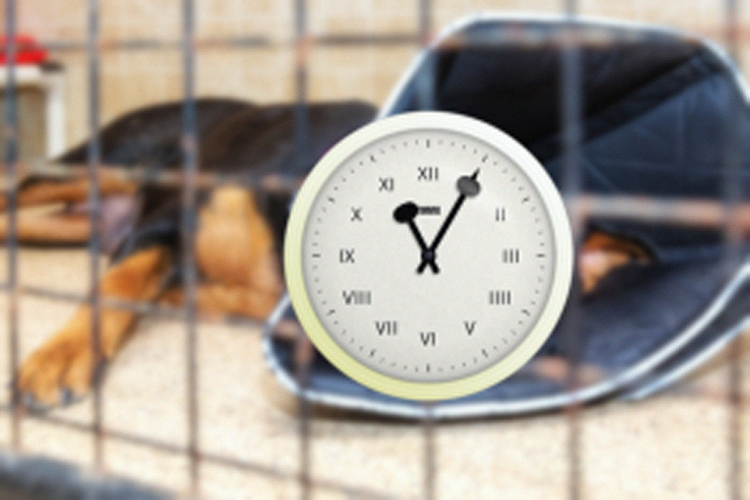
h=11 m=5
